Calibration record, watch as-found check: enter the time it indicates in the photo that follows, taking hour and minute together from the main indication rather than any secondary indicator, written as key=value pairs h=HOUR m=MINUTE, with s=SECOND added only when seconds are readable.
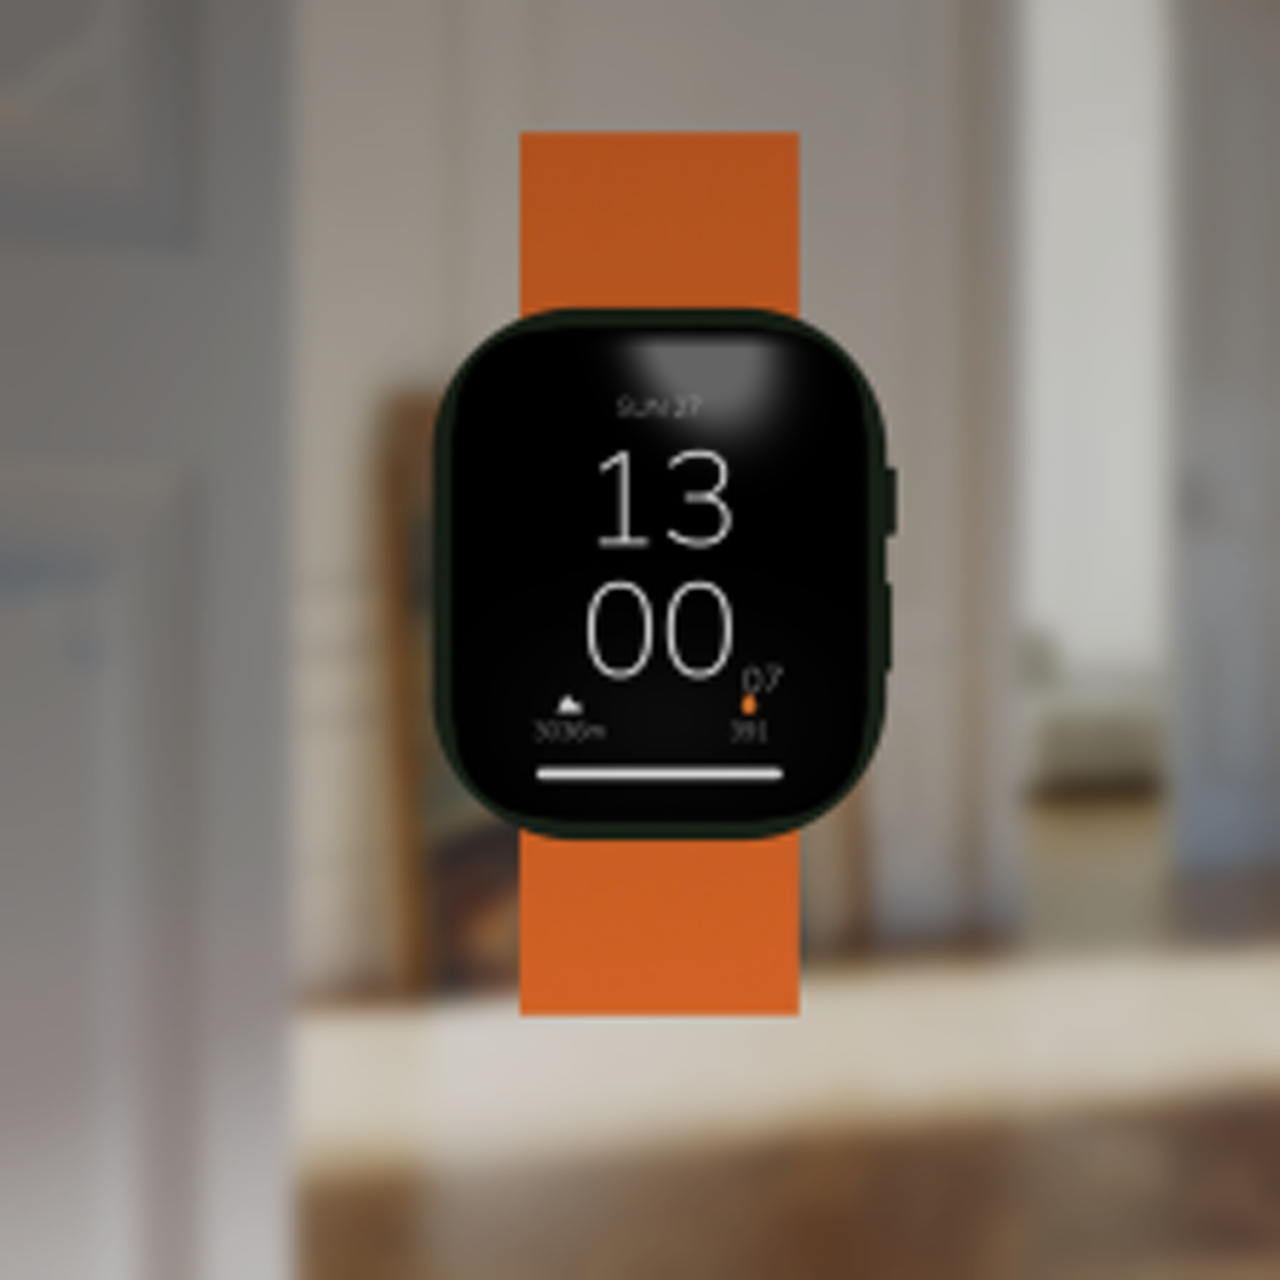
h=13 m=0
